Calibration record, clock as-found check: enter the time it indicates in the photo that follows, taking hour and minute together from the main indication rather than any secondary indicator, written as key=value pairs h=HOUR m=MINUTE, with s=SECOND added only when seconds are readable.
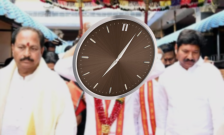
h=7 m=4
